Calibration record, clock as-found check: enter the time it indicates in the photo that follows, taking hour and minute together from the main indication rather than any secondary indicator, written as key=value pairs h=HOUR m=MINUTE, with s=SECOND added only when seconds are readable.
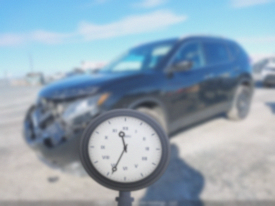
h=11 m=34
